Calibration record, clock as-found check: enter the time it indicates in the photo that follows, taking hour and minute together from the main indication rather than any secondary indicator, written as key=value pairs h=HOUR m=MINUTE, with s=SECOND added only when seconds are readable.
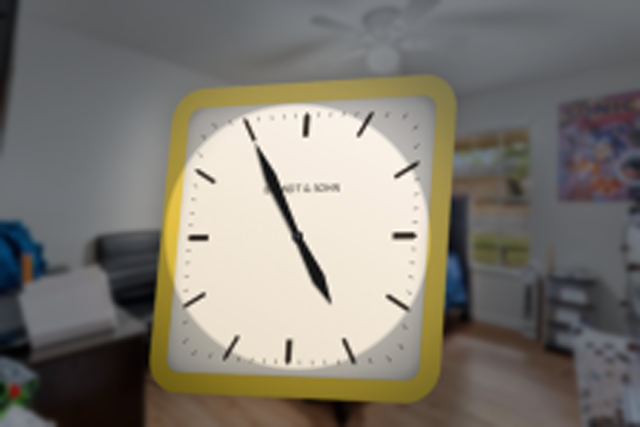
h=4 m=55
